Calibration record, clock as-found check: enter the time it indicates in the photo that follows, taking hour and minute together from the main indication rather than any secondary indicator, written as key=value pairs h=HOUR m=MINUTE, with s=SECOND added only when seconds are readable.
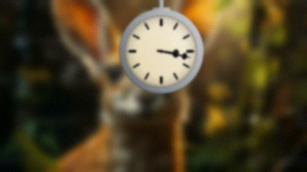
h=3 m=17
